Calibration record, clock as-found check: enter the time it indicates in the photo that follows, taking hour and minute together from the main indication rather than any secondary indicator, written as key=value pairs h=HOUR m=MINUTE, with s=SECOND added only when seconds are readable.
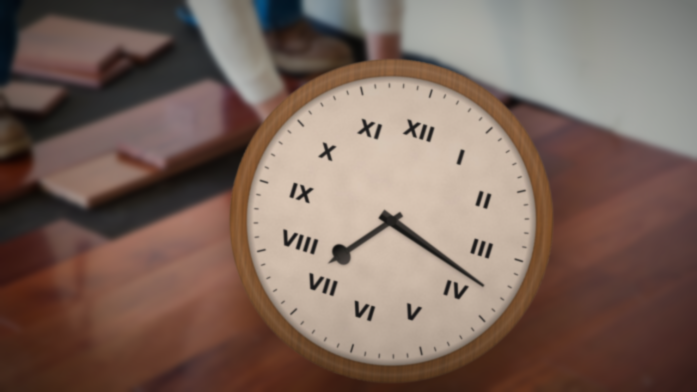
h=7 m=18
